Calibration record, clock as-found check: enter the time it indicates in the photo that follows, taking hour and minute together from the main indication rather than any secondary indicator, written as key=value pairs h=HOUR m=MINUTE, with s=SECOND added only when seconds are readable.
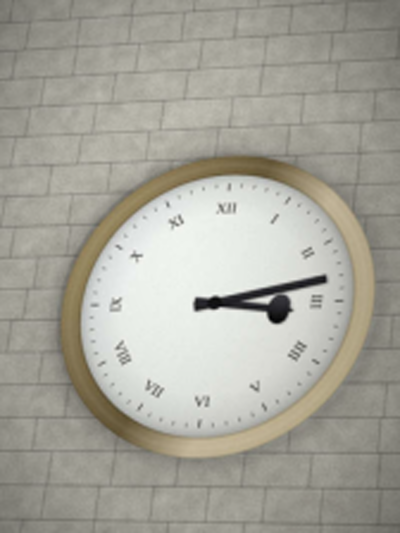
h=3 m=13
